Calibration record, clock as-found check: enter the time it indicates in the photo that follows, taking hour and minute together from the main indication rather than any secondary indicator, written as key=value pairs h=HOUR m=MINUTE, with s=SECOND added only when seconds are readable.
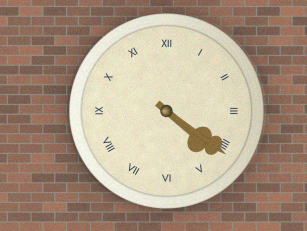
h=4 m=21
